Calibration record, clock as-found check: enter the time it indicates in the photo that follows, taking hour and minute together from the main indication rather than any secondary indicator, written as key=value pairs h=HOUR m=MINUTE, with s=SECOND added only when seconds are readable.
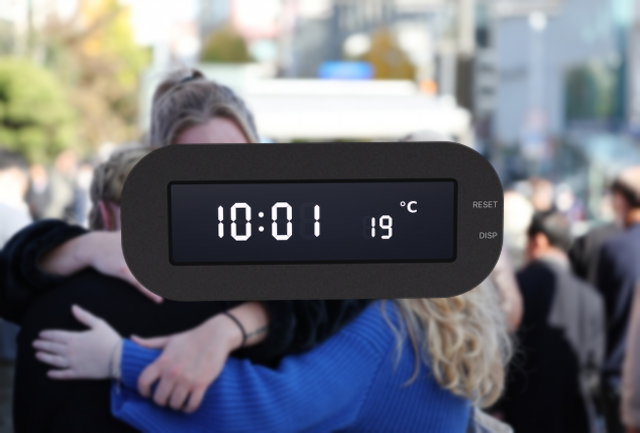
h=10 m=1
